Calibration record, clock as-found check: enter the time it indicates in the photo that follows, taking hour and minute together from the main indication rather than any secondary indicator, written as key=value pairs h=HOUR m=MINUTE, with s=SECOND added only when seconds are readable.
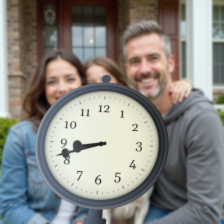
h=8 m=42
